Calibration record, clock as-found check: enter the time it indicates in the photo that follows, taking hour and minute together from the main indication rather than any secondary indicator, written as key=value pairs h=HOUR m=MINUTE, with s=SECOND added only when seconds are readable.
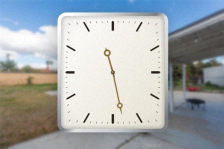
h=11 m=28
